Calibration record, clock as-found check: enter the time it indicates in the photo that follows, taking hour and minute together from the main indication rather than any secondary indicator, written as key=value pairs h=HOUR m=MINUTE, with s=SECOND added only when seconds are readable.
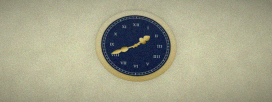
h=1 m=41
